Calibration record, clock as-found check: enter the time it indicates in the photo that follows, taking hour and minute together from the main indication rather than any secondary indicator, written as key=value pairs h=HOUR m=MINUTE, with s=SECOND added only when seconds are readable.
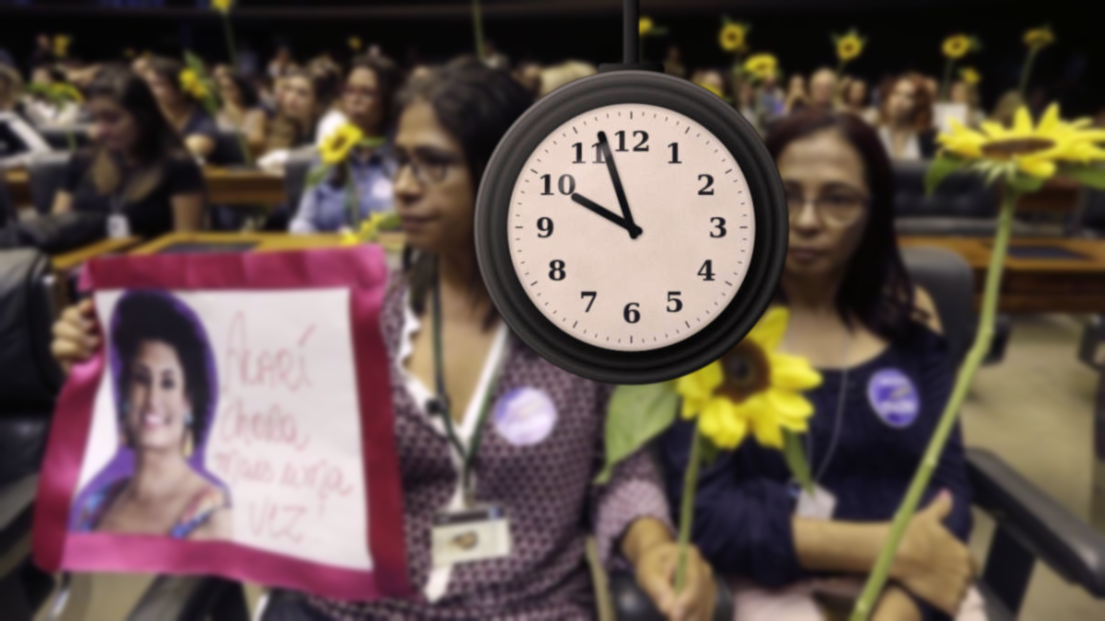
h=9 m=57
